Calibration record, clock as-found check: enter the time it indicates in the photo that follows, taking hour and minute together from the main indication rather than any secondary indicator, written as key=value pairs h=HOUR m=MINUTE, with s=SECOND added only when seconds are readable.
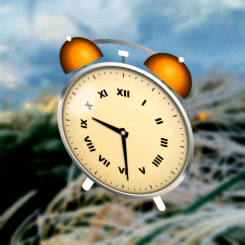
h=9 m=29
